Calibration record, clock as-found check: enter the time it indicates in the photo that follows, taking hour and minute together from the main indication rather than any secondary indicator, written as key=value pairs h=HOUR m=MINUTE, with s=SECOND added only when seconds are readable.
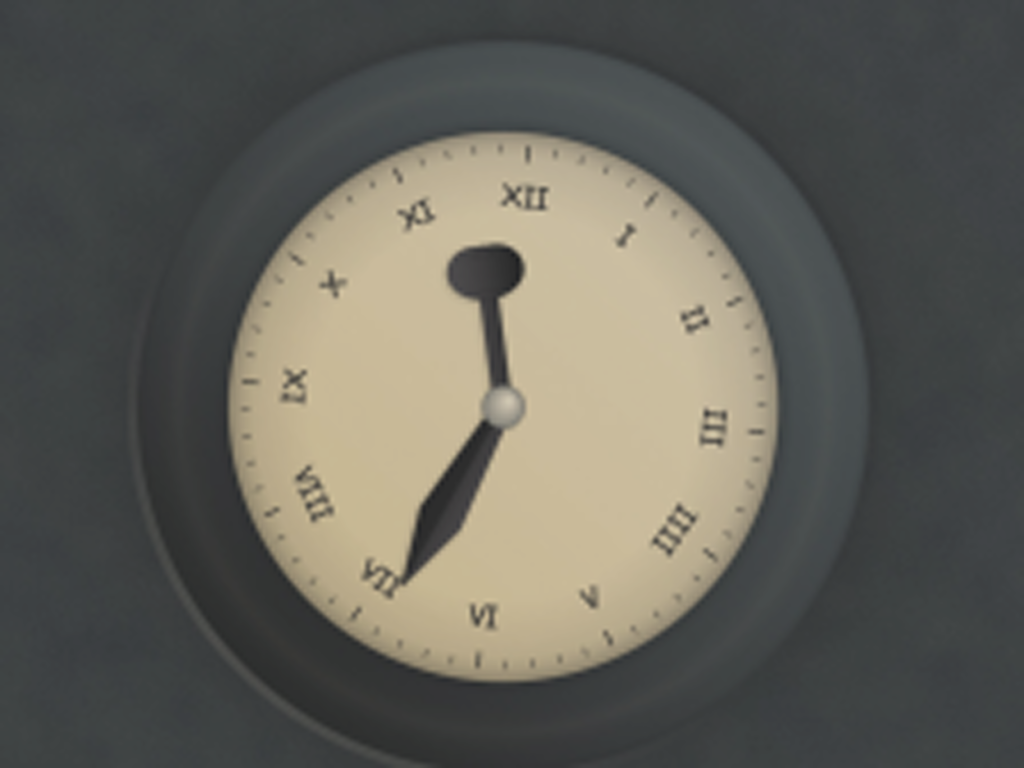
h=11 m=34
